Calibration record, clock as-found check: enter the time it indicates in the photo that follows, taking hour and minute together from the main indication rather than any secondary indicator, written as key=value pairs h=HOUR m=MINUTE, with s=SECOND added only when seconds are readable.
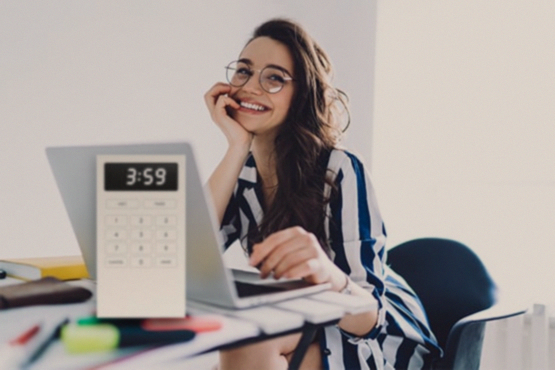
h=3 m=59
